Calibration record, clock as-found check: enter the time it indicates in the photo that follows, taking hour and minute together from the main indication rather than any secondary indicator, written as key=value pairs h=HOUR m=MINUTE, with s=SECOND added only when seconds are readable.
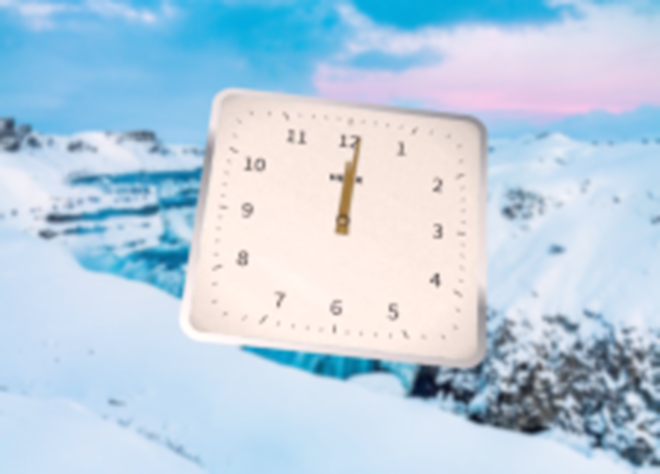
h=12 m=1
